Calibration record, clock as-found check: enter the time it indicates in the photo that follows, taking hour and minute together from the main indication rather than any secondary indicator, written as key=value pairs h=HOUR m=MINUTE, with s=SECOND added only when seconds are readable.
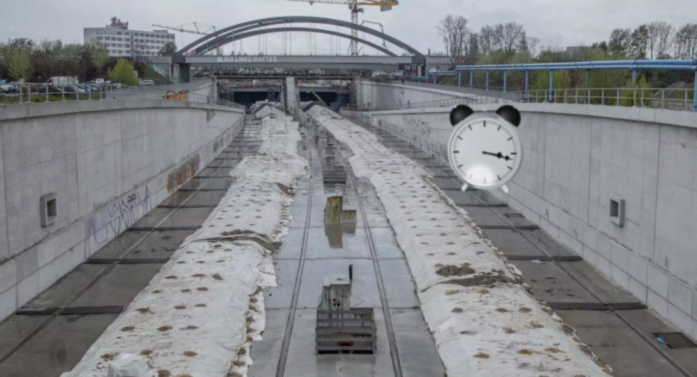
h=3 m=17
